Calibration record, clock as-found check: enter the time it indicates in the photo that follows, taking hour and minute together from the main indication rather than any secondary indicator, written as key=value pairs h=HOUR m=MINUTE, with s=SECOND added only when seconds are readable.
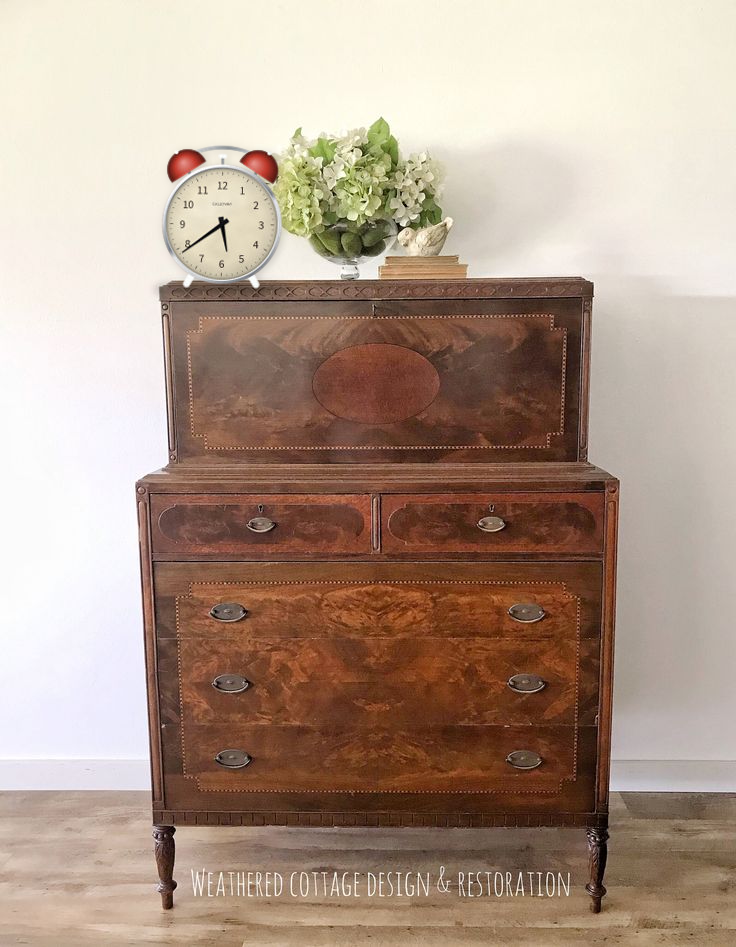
h=5 m=39
